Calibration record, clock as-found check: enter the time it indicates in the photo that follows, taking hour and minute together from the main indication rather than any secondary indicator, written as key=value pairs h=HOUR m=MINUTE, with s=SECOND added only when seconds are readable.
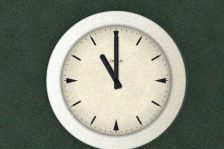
h=11 m=0
